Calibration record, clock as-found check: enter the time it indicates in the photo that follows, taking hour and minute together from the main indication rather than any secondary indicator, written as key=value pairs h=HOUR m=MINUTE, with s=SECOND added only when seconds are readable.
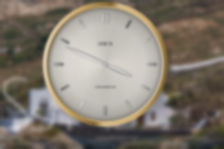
h=3 m=49
